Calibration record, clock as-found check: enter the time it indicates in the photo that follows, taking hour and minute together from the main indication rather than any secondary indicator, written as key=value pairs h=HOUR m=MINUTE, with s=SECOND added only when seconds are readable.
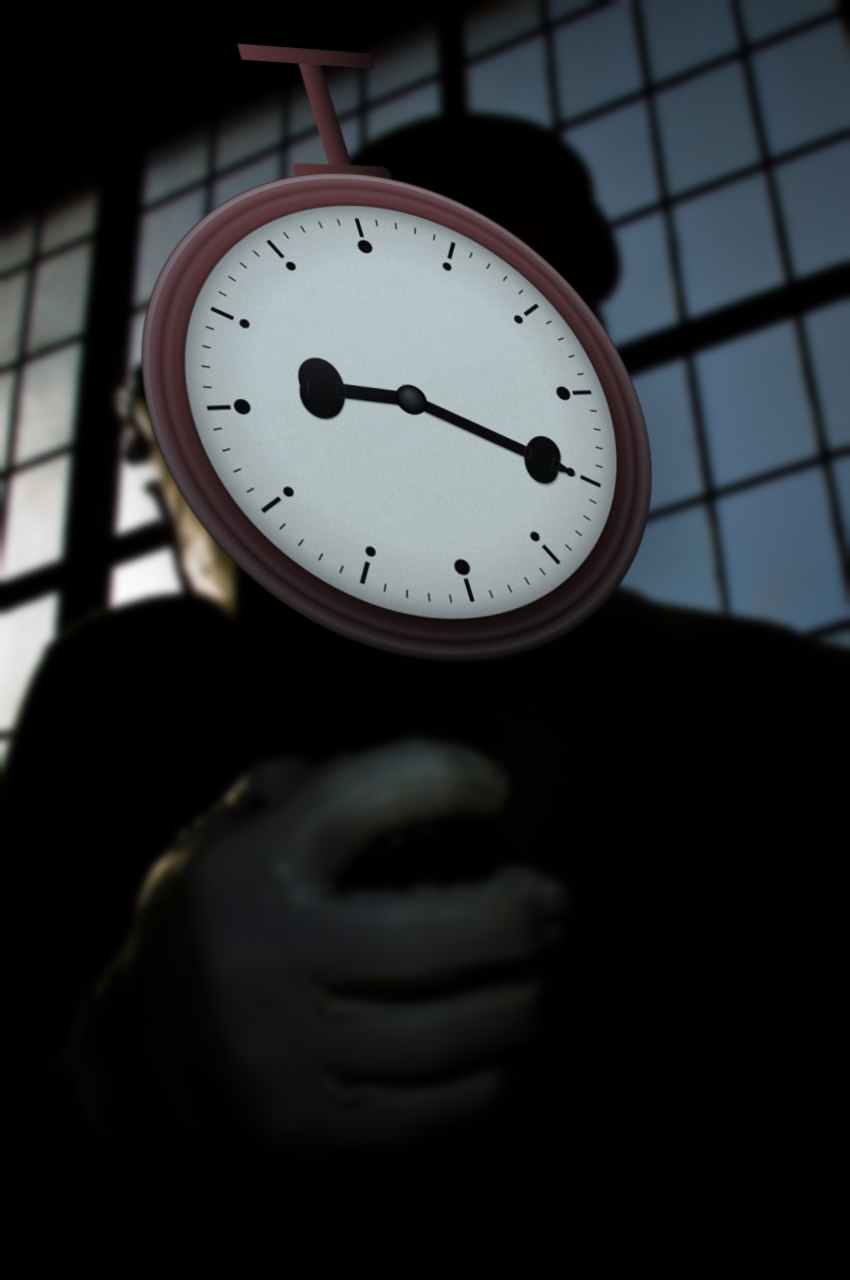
h=9 m=20
